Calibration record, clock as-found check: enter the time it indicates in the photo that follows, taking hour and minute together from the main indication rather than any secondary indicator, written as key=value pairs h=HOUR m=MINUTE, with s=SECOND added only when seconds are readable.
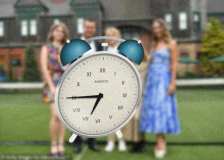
h=6 m=45
